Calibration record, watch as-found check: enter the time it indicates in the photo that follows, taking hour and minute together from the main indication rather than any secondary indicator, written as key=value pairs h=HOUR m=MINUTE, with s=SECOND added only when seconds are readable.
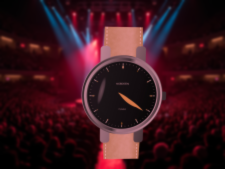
h=4 m=21
